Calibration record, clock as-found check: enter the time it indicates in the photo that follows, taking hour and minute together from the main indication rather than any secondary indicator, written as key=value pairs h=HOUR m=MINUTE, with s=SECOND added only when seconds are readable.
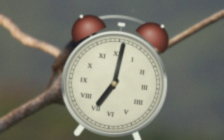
h=7 m=1
